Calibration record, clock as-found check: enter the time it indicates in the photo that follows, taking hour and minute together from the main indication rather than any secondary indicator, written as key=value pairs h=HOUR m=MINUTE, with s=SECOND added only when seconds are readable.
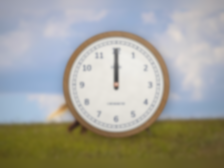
h=12 m=0
